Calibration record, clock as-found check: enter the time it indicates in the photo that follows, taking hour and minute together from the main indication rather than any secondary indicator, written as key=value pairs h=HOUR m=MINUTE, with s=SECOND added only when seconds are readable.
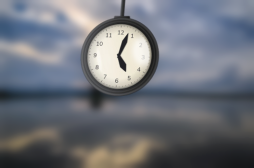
h=5 m=3
